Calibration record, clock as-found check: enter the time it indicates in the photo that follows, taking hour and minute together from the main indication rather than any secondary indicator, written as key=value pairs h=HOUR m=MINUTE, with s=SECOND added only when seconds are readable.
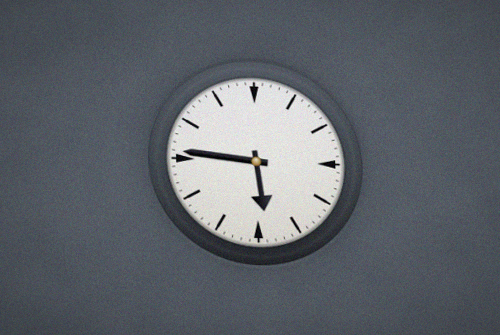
h=5 m=46
